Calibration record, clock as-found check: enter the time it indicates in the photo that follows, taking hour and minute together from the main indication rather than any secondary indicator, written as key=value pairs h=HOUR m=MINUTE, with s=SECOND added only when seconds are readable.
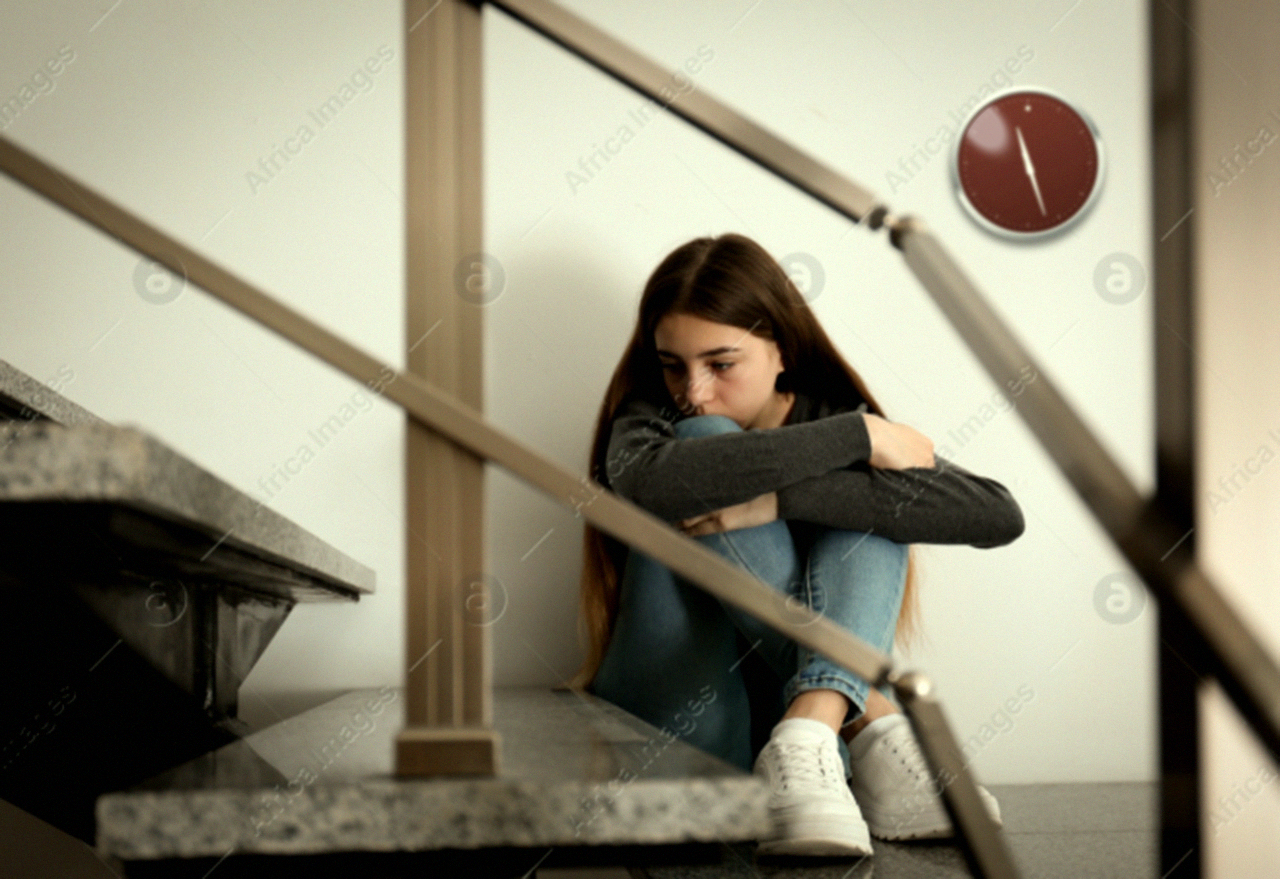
h=11 m=27
